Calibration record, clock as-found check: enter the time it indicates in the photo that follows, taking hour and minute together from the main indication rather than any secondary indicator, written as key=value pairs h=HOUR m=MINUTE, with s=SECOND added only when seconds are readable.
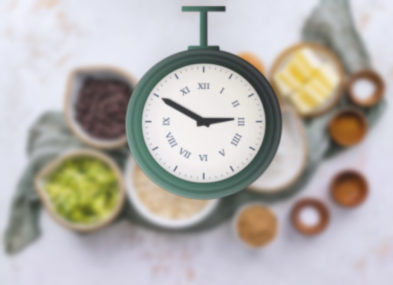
h=2 m=50
